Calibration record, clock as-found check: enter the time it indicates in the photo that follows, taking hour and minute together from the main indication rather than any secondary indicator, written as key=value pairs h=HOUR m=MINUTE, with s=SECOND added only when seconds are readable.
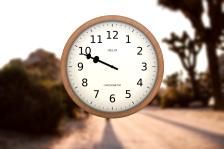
h=9 m=49
